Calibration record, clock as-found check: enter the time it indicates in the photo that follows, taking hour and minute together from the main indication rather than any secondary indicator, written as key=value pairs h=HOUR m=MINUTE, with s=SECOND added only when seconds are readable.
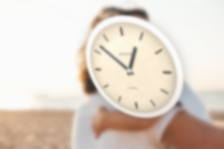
h=12 m=52
